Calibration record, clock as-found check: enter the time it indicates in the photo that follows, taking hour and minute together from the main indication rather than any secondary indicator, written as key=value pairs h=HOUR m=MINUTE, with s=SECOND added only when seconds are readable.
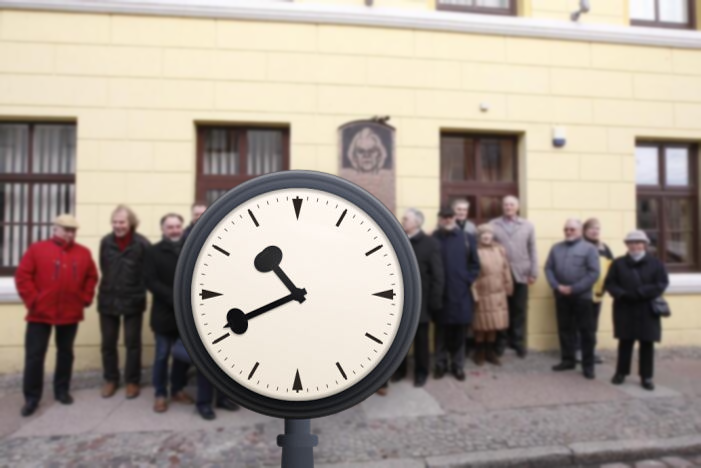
h=10 m=41
